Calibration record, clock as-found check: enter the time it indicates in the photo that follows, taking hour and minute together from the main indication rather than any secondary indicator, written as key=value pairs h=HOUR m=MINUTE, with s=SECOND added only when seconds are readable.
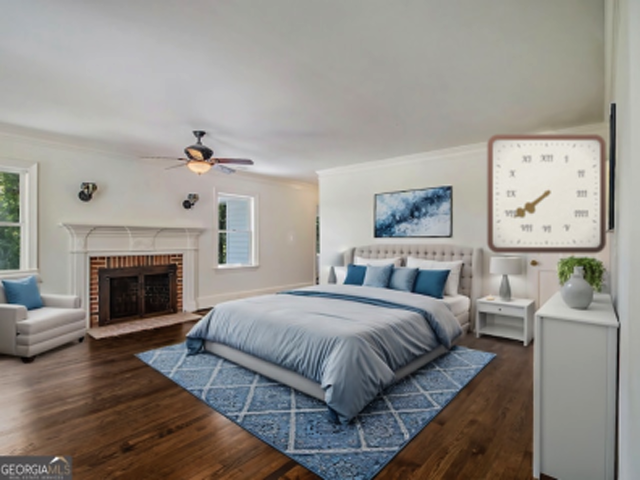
h=7 m=39
